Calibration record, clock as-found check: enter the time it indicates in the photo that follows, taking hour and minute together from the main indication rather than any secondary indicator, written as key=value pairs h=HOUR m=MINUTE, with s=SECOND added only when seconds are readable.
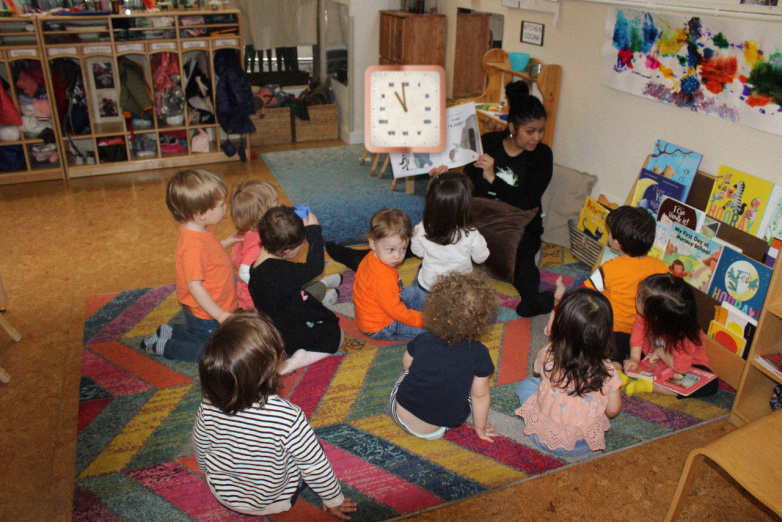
h=10 m=59
